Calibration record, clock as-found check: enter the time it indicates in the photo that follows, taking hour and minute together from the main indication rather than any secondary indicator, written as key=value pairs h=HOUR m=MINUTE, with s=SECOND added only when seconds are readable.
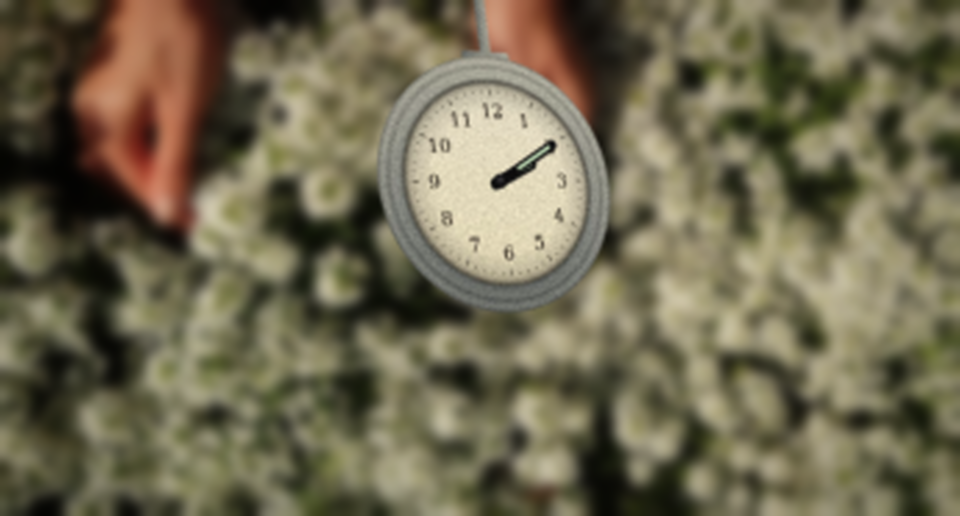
h=2 m=10
